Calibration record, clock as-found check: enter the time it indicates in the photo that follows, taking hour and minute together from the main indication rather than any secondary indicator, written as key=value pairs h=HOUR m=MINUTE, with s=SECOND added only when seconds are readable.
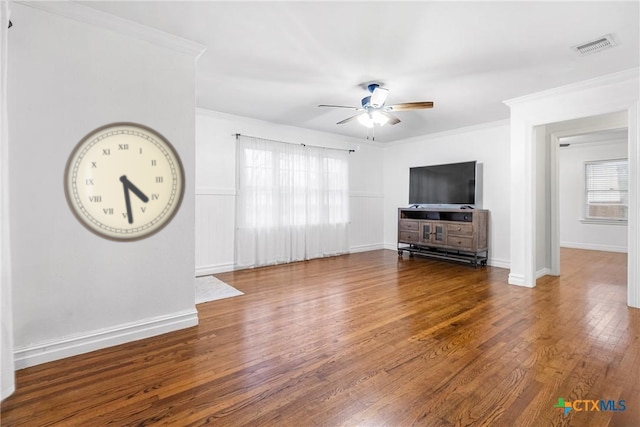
h=4 m=29
